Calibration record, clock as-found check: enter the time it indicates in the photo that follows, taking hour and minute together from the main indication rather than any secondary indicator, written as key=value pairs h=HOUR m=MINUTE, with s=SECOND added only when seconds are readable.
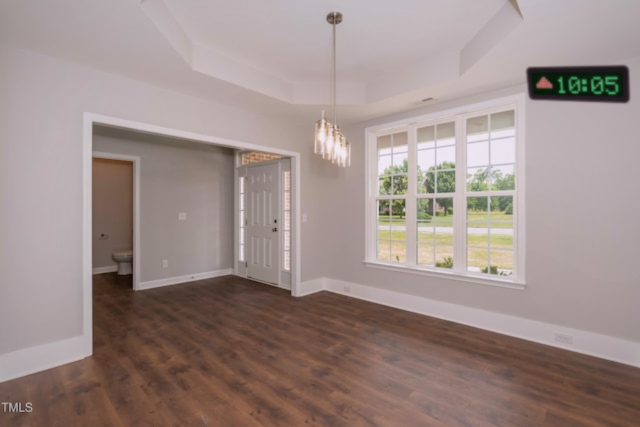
h=10 m=5
